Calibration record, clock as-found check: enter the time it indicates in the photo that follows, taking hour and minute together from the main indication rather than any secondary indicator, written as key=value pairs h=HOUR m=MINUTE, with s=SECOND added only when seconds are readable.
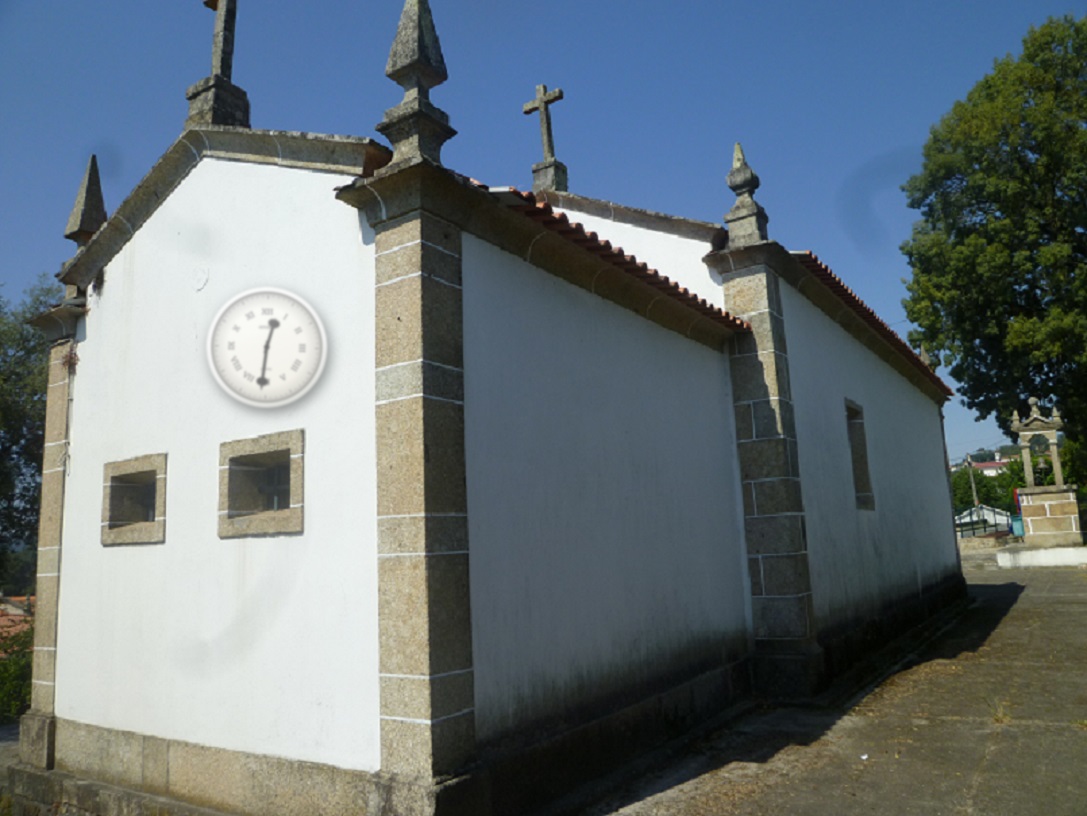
h=12 m=31
